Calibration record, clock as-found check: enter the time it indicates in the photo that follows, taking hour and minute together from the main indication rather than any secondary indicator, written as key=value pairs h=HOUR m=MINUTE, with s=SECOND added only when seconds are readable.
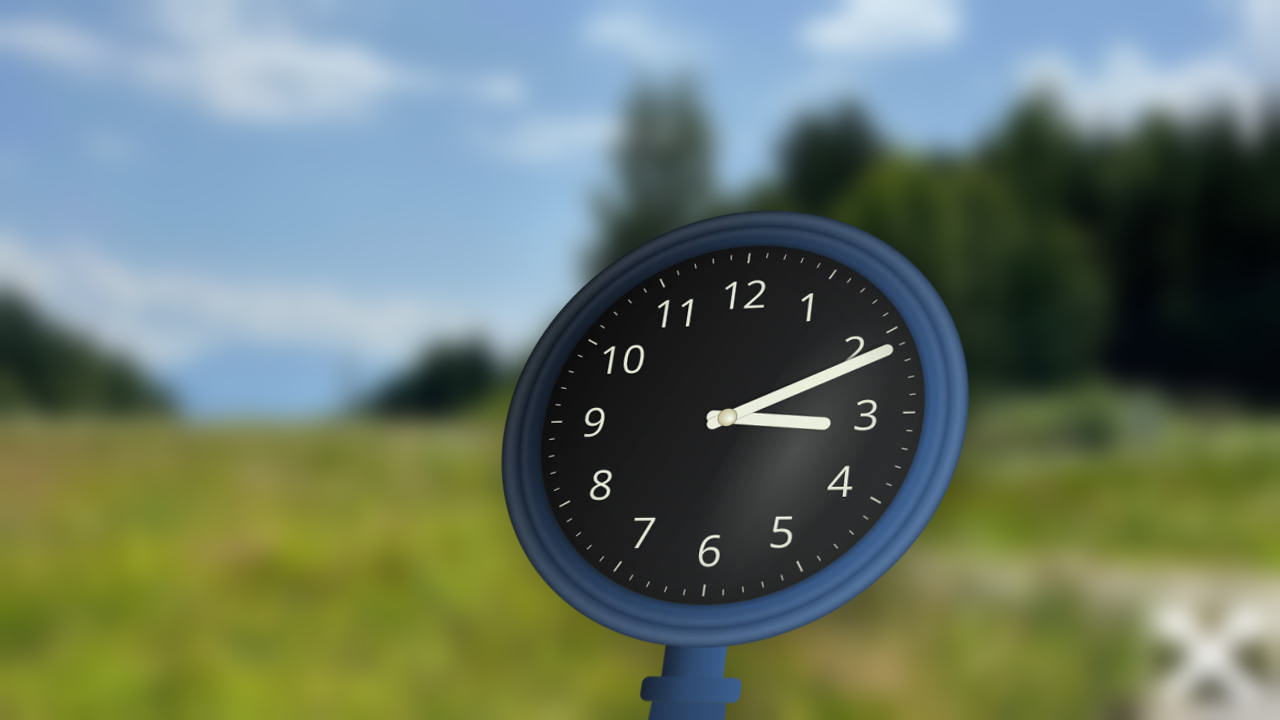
h=3 m=11
